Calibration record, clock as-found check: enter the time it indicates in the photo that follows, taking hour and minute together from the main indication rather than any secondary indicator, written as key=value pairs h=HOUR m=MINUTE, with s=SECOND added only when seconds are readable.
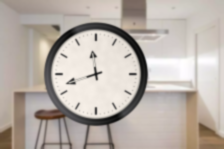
h=11 m=42
